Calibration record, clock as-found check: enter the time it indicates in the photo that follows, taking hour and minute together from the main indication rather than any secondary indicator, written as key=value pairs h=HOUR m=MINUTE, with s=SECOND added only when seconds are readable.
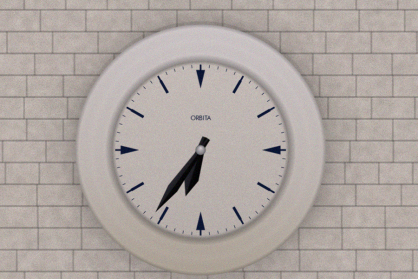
h=6 m=36
